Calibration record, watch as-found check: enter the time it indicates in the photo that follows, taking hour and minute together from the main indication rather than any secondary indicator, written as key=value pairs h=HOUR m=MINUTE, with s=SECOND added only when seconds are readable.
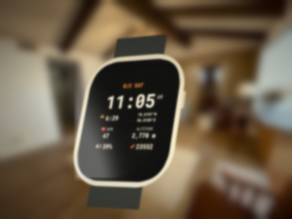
h=11 m=5
